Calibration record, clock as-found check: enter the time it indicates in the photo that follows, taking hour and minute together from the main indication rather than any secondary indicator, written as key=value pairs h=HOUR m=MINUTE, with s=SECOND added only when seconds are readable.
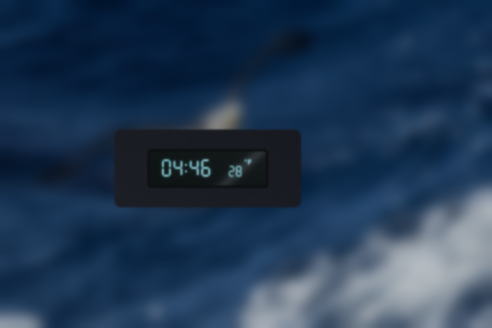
h=4 m=46
